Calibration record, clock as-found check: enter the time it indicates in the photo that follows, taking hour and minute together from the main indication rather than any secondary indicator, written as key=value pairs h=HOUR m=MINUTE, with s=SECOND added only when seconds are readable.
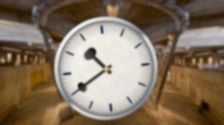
h=10 m=40
